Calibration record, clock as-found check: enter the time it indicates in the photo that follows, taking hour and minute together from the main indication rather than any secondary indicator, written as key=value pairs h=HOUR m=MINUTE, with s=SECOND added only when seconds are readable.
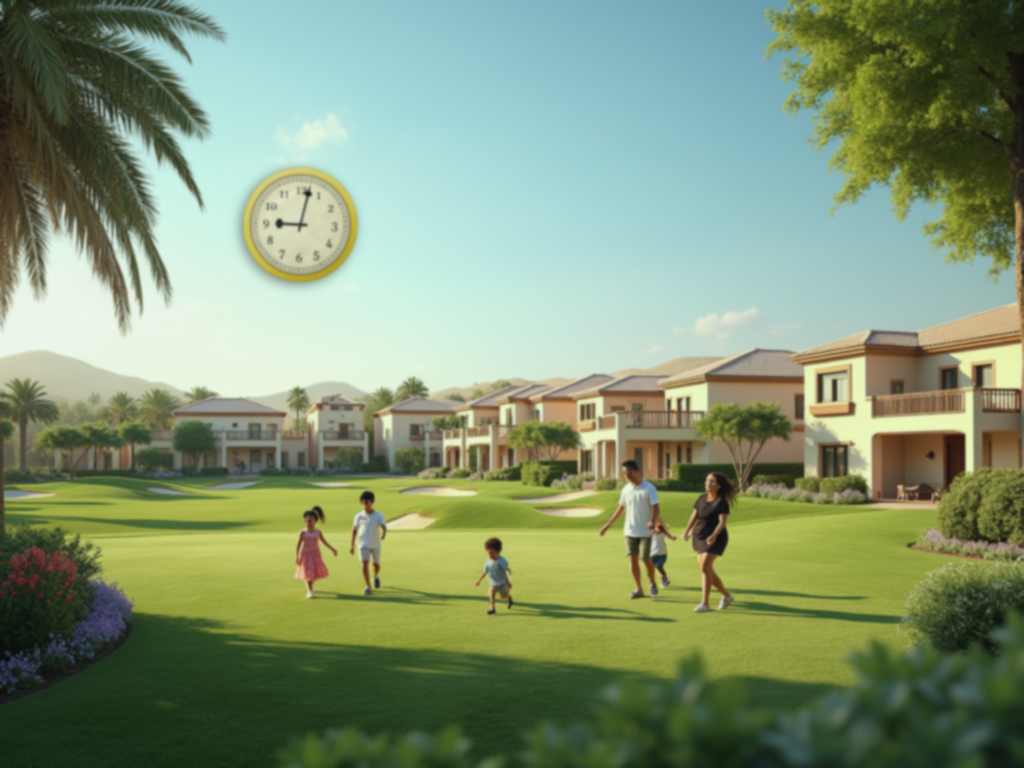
h=9 m=2
